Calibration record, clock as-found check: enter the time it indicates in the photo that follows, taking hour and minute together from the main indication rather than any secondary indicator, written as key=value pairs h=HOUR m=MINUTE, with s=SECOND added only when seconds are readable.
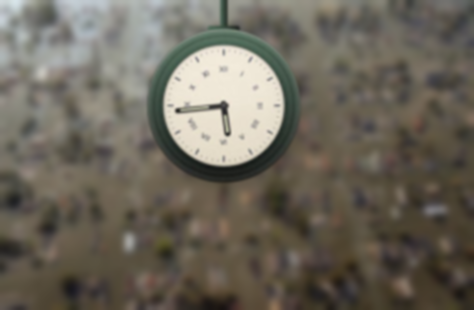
h=5 m=44
